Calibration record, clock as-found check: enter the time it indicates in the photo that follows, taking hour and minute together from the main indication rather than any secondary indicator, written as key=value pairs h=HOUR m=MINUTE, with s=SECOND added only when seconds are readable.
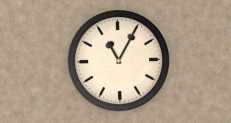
h=11 m=5
